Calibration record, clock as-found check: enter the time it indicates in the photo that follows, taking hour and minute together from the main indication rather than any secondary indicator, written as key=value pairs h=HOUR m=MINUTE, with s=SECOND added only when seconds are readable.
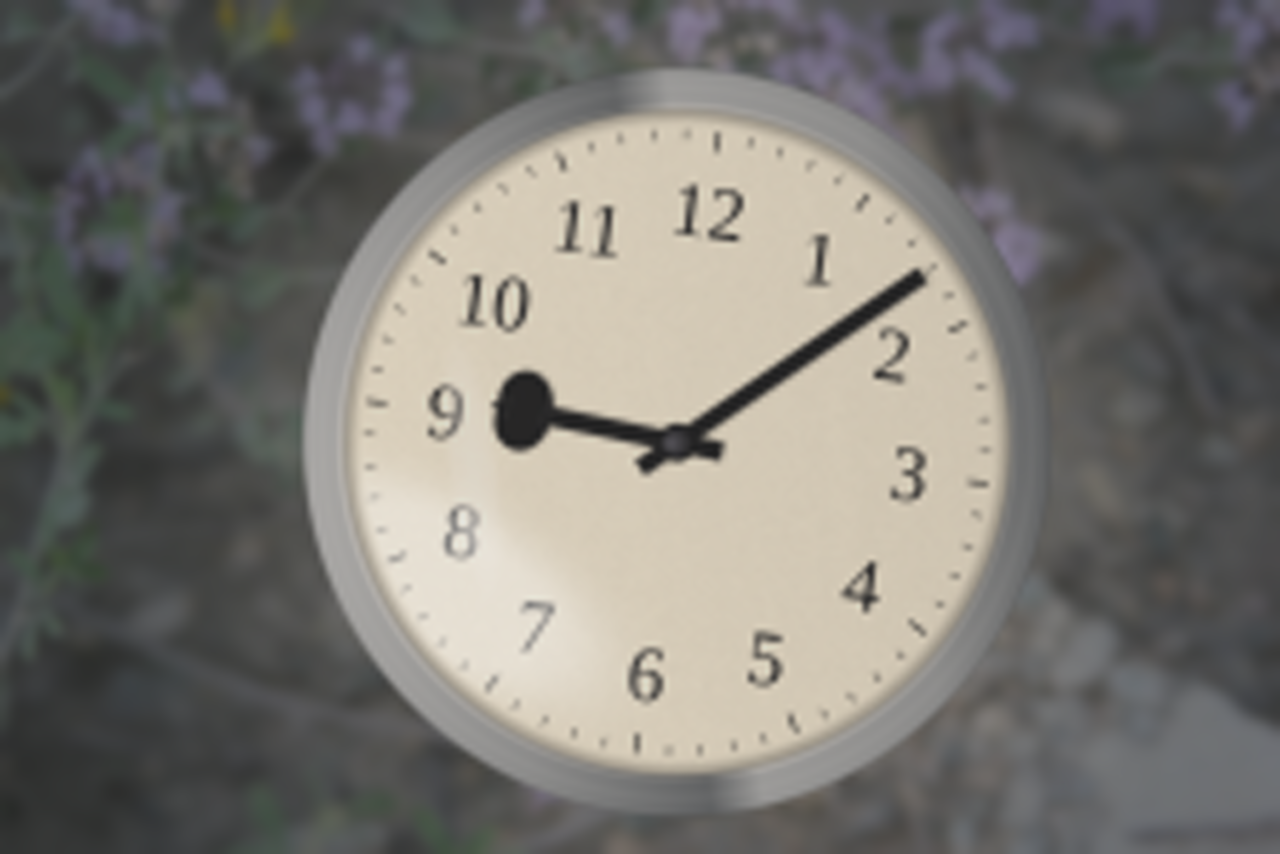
h=9 m=8
